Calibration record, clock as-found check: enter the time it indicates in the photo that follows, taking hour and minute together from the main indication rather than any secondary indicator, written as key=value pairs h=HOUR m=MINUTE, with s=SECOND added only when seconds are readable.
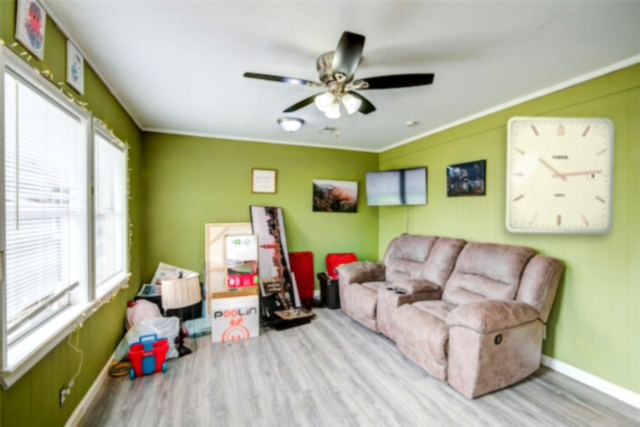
h=10 m=14
